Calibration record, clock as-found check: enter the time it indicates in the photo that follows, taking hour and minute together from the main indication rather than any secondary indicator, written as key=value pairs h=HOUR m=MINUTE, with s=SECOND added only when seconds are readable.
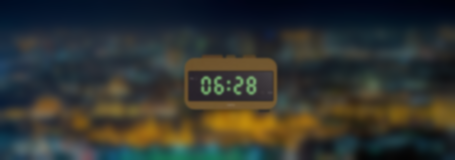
h=6 m=28
